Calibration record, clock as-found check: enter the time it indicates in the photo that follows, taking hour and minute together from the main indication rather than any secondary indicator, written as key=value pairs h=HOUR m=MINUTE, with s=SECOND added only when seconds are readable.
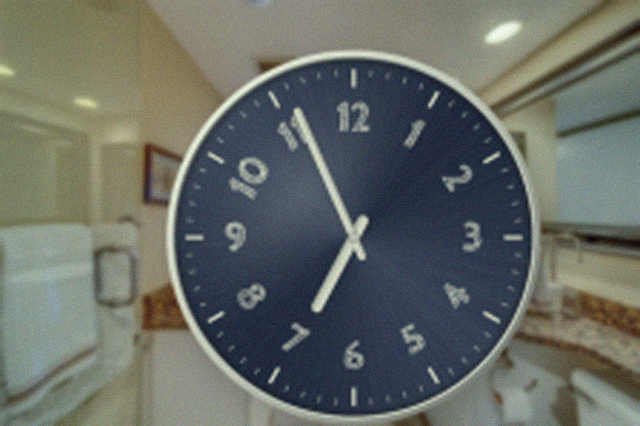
h=6 m=56
